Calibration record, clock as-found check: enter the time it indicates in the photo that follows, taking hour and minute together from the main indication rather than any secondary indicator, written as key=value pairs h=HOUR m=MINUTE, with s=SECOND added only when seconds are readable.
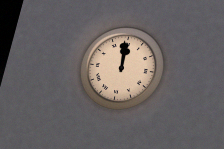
h=11 m=59
